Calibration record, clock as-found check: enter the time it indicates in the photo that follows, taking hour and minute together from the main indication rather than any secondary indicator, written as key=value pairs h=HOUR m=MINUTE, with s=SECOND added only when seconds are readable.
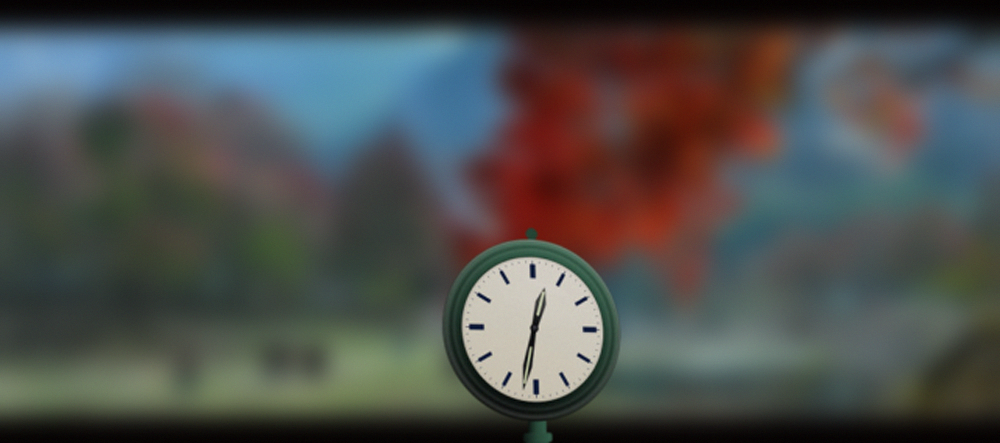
h=12 m=32
